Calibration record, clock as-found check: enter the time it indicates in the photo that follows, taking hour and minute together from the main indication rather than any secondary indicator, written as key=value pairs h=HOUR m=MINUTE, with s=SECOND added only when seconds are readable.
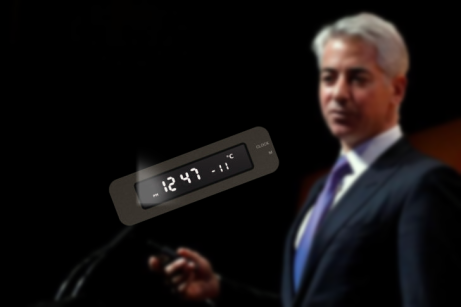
h=12 m=47
